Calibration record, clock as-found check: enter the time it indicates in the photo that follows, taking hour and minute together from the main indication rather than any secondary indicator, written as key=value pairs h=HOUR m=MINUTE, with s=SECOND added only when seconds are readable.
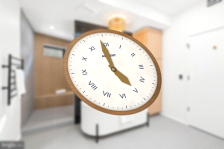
h=4 m=59
